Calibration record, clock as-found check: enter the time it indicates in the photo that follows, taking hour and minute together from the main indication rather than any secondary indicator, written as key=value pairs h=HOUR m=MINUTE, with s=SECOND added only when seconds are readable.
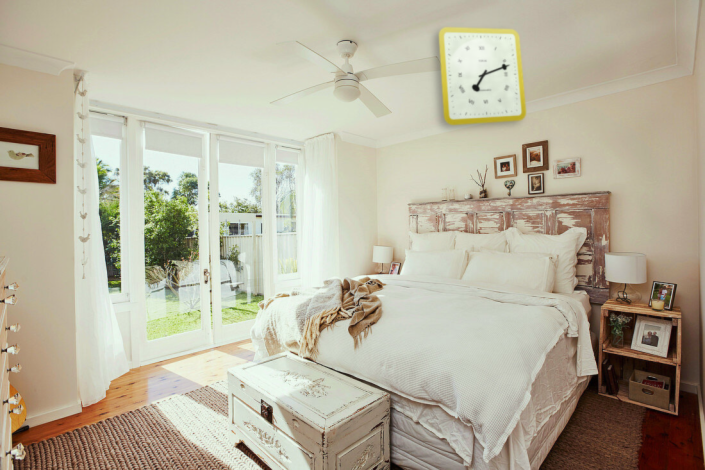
h=7 m=12
